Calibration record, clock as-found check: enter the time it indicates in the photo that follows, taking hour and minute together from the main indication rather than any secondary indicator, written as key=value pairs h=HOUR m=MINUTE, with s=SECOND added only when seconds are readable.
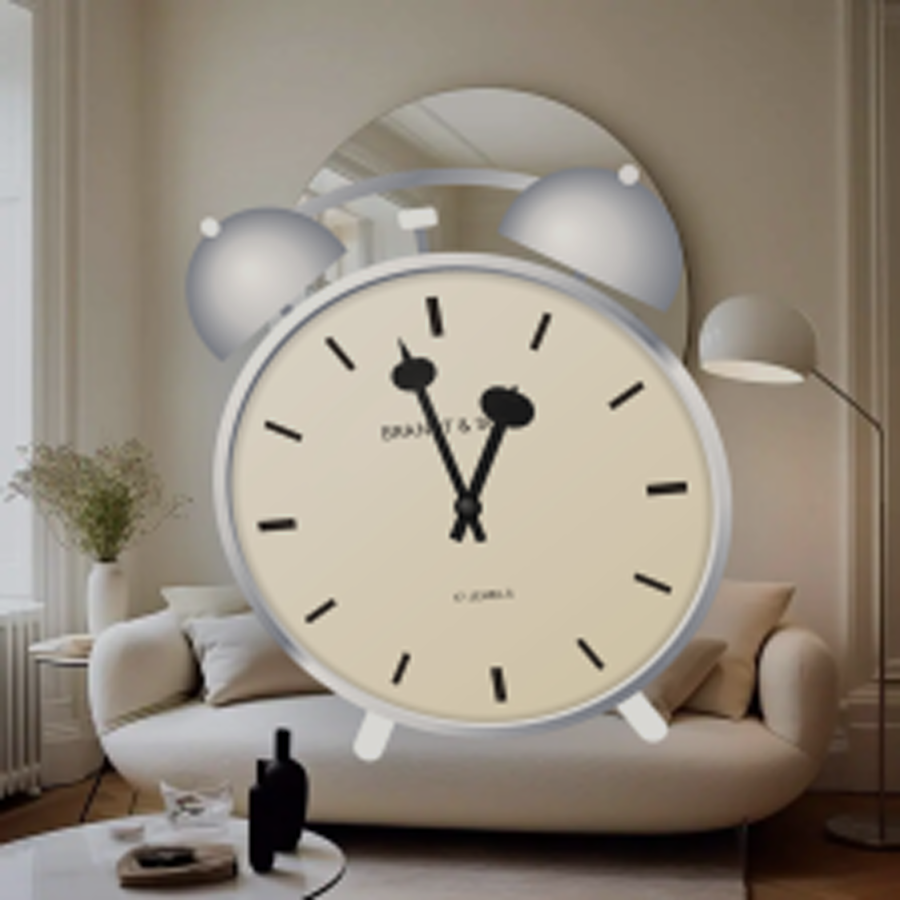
h=12 m=58
